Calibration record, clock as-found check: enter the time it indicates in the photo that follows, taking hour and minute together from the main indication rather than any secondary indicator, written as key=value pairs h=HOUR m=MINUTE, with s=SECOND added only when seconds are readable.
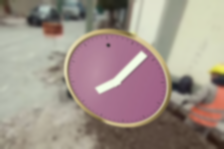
h=8 m=8
